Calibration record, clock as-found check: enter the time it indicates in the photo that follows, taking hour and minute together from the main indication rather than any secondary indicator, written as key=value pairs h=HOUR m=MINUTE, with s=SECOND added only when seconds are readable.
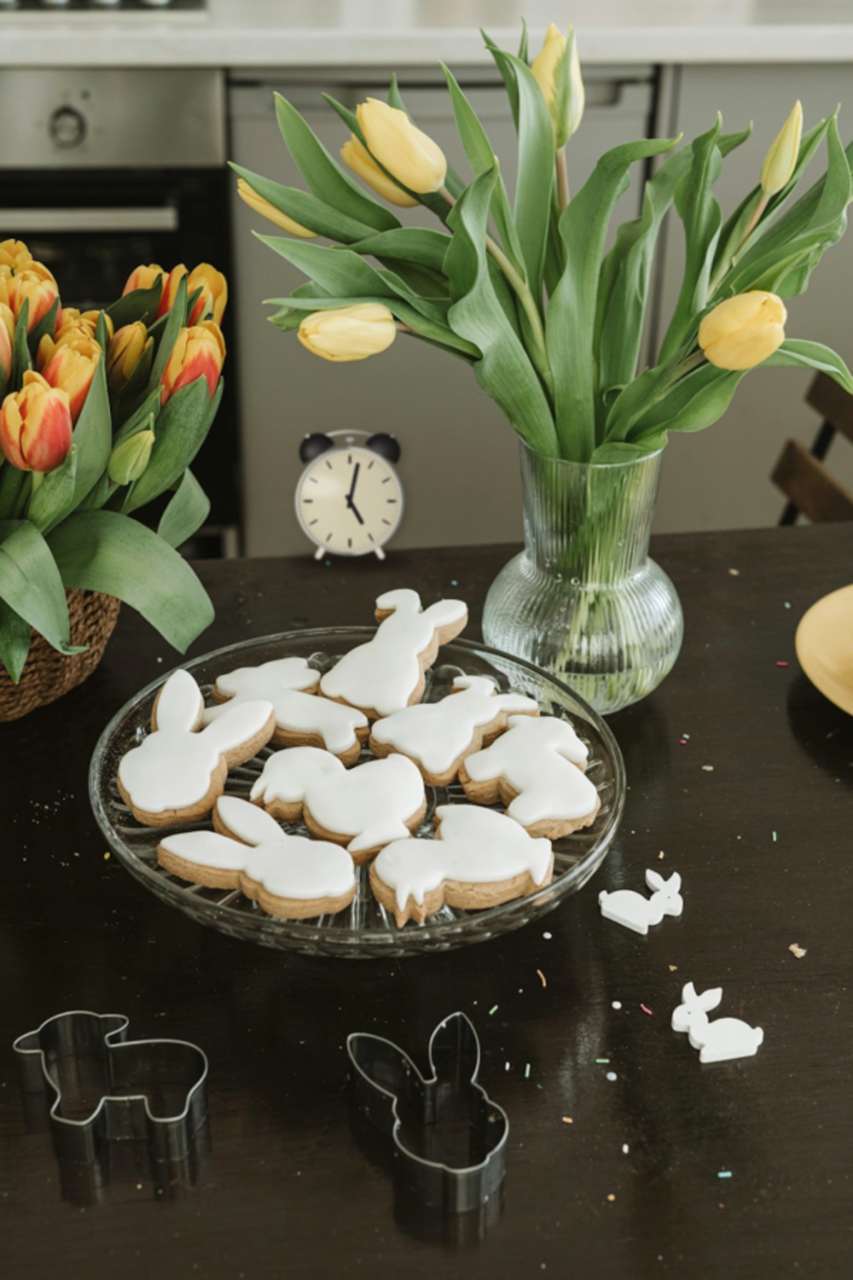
h=5 m=2
